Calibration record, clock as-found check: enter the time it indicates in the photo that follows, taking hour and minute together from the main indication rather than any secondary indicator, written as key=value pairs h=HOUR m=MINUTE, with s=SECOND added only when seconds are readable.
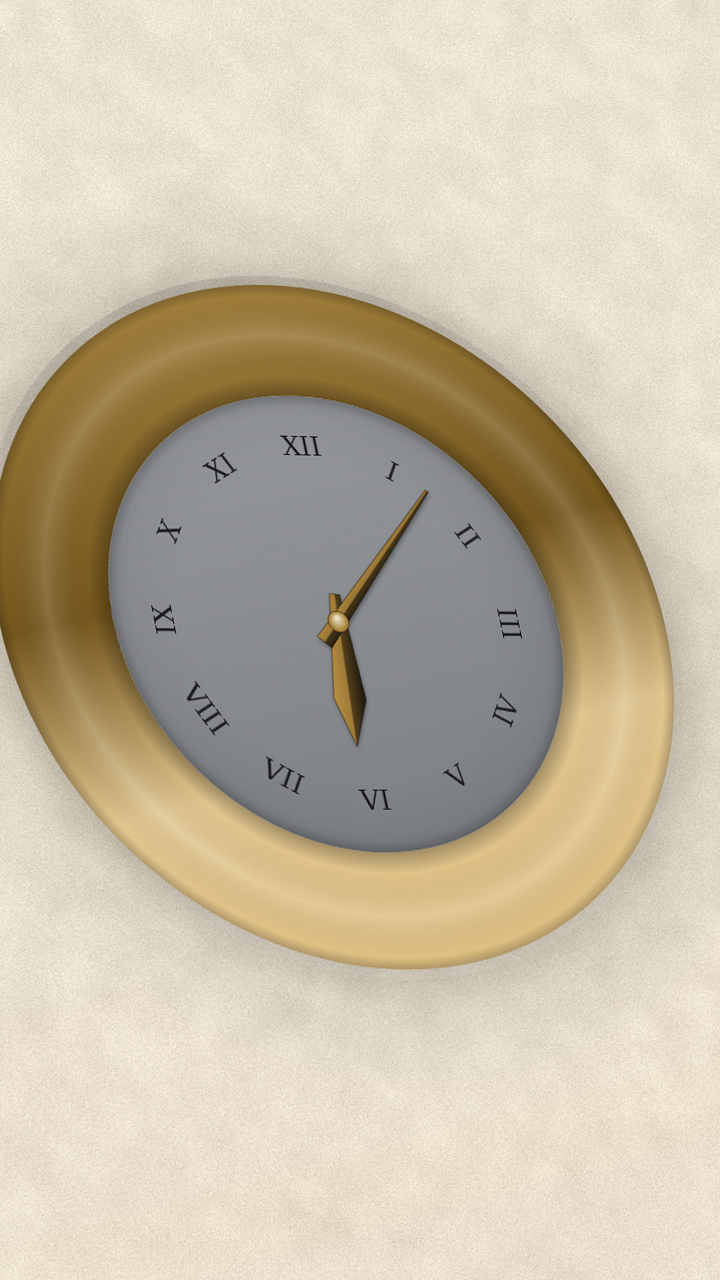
h=6 m=7
